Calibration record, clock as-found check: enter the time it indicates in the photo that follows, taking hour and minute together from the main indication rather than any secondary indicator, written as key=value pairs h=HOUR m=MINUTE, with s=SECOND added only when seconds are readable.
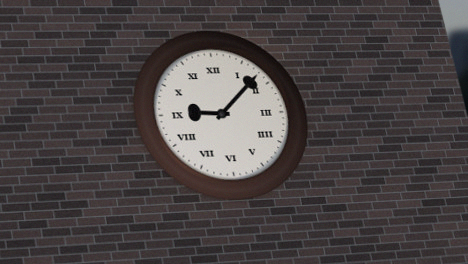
h=9 m=8
